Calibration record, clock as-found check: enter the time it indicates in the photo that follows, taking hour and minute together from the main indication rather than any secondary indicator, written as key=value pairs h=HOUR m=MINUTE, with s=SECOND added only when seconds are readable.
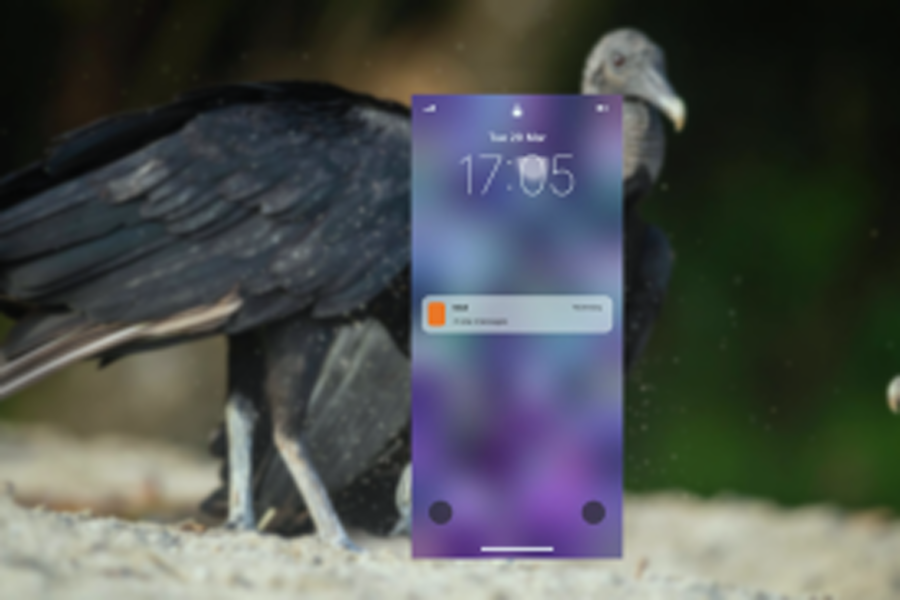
h=17 m=5
